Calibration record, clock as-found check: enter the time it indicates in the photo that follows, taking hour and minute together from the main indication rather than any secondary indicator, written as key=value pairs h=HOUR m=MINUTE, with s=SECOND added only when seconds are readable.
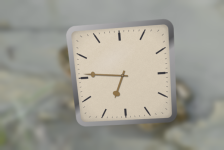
h=6 m=46
